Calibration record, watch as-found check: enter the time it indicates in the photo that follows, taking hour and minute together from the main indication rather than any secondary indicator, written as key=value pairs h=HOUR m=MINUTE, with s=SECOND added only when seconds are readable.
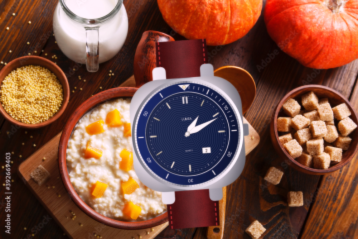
h=1 m=11
